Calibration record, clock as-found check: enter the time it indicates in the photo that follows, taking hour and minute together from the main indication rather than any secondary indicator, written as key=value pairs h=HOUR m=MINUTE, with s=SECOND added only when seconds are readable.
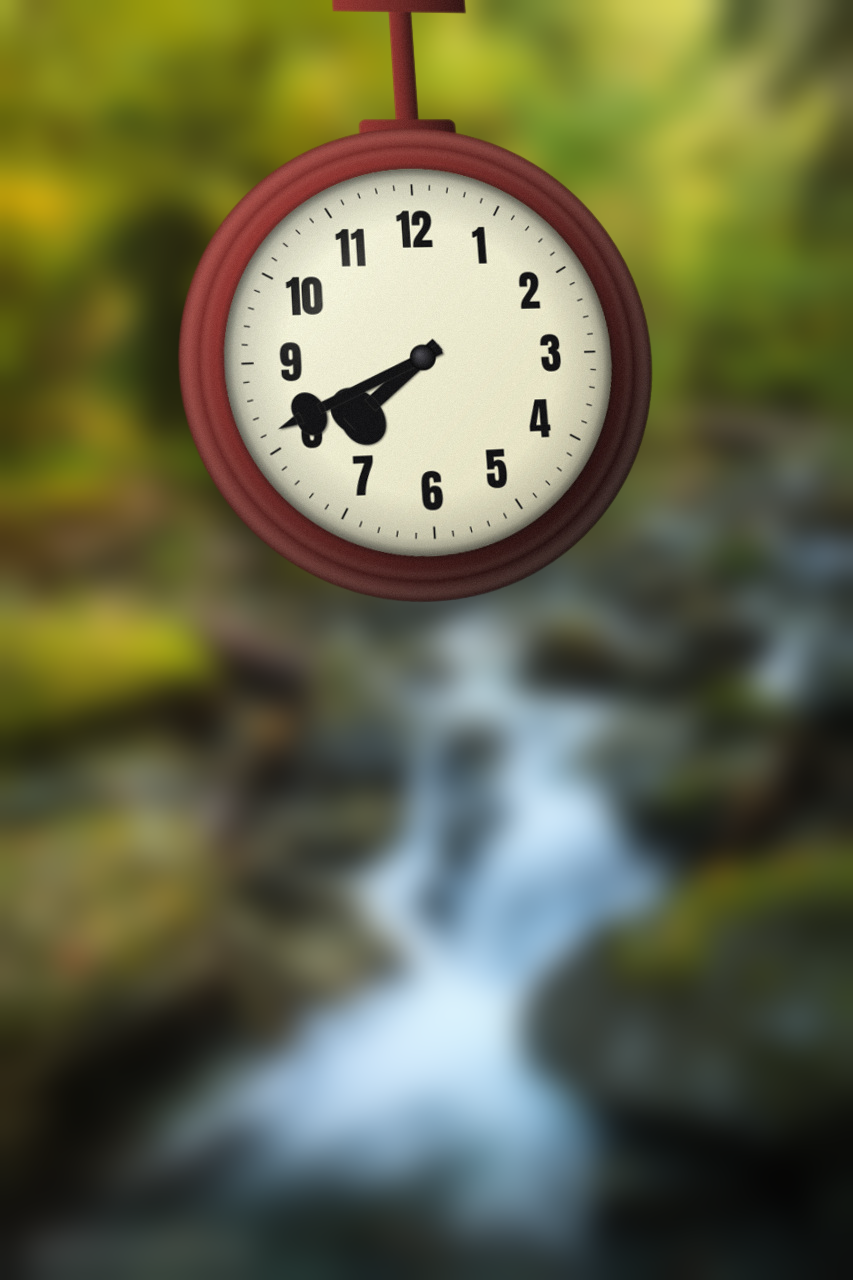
h=7 m=41
